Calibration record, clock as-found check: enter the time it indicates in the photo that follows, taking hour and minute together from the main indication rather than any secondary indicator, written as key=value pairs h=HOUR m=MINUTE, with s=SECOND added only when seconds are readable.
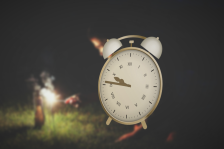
h=9 m=46
